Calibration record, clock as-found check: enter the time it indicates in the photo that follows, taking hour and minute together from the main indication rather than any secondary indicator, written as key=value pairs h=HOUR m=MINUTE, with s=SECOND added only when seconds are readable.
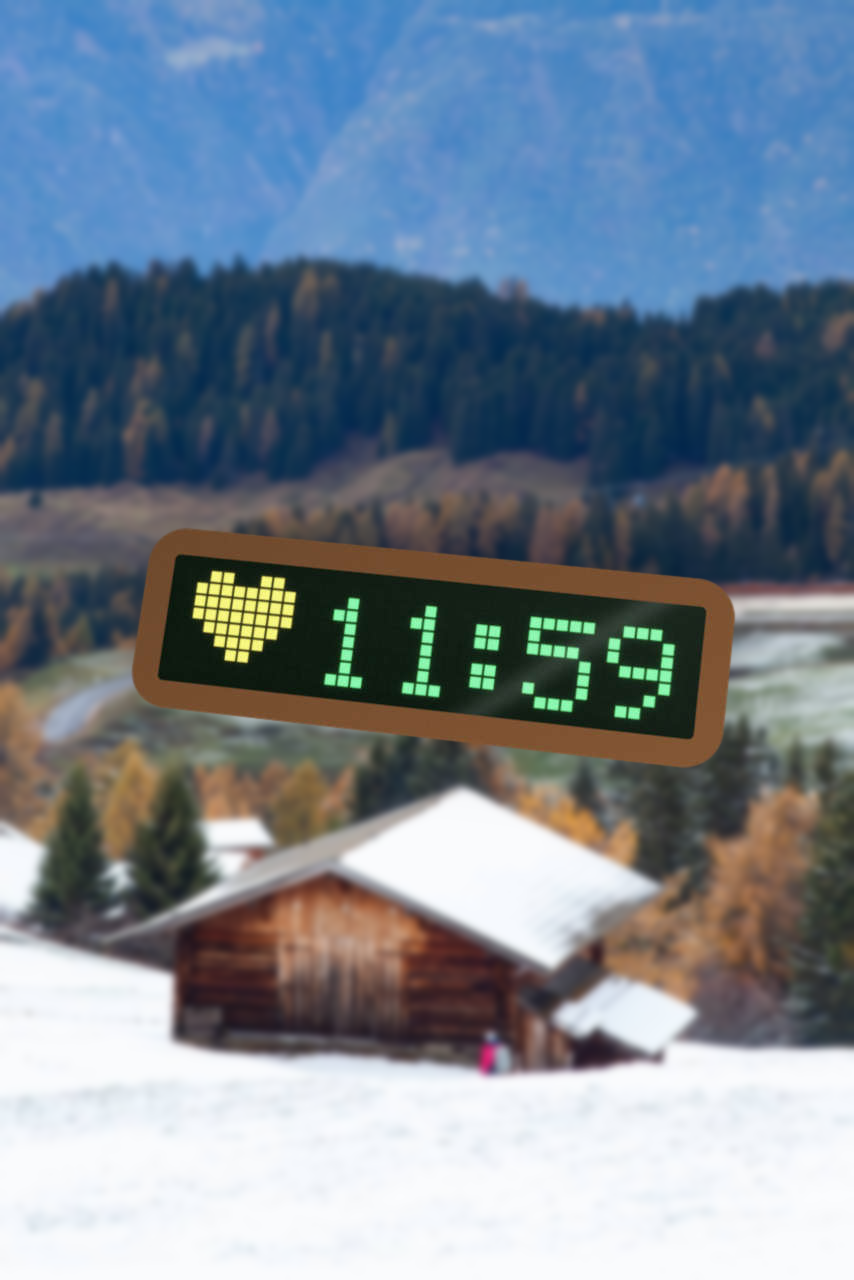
h=11 m=59
